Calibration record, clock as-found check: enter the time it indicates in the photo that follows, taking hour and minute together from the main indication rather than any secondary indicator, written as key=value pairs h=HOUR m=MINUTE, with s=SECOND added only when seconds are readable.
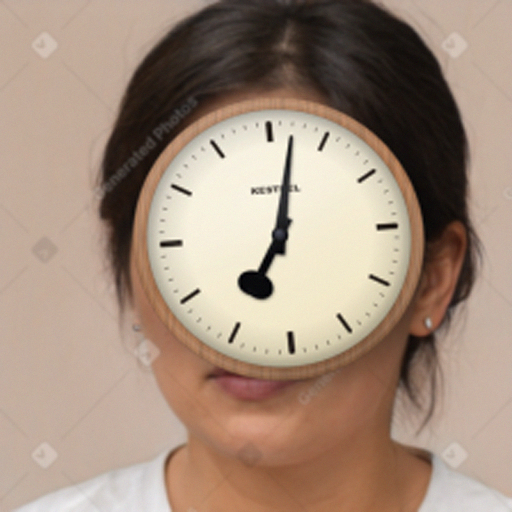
h=7 m=2
